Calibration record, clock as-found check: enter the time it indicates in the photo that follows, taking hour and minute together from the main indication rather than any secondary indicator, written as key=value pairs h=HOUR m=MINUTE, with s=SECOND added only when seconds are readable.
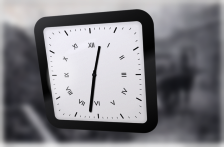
h=12 m=32
